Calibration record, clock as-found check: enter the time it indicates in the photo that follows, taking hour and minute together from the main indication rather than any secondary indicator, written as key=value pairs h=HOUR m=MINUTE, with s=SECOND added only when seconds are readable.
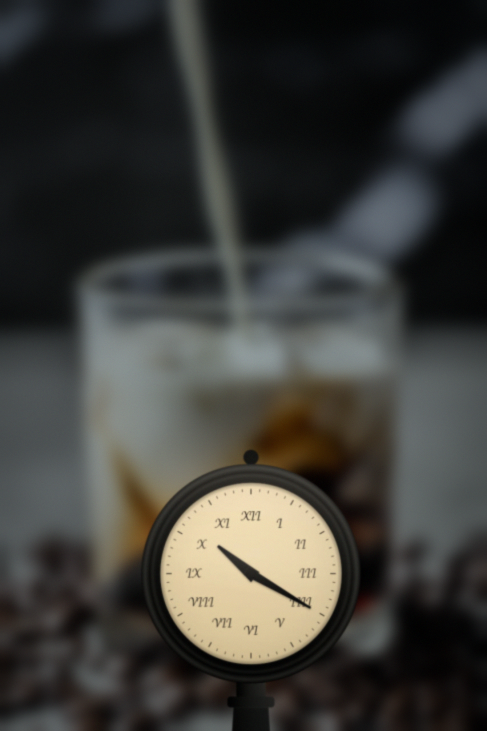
h=10 m=20
